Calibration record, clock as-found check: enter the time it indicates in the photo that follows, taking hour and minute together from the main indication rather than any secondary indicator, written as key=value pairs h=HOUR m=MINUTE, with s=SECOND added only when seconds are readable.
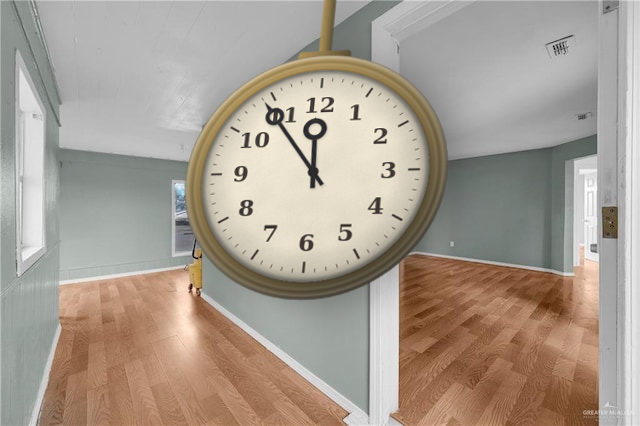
h=11 m=54
